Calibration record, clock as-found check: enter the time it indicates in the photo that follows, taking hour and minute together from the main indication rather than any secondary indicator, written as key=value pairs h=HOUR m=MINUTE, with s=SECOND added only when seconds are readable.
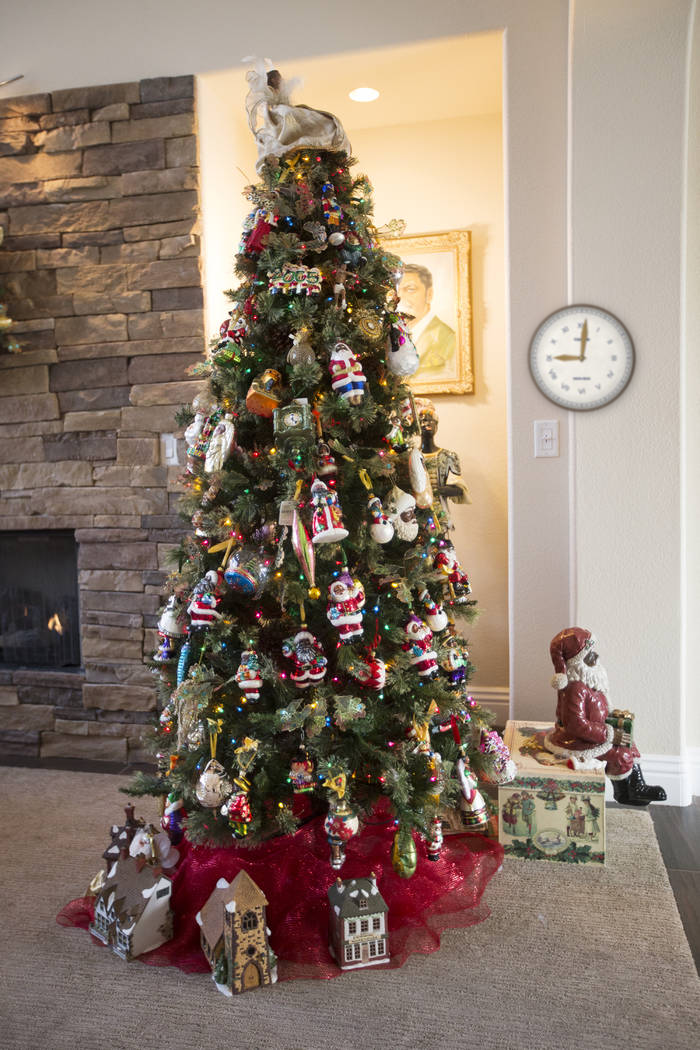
h=9 m=1
